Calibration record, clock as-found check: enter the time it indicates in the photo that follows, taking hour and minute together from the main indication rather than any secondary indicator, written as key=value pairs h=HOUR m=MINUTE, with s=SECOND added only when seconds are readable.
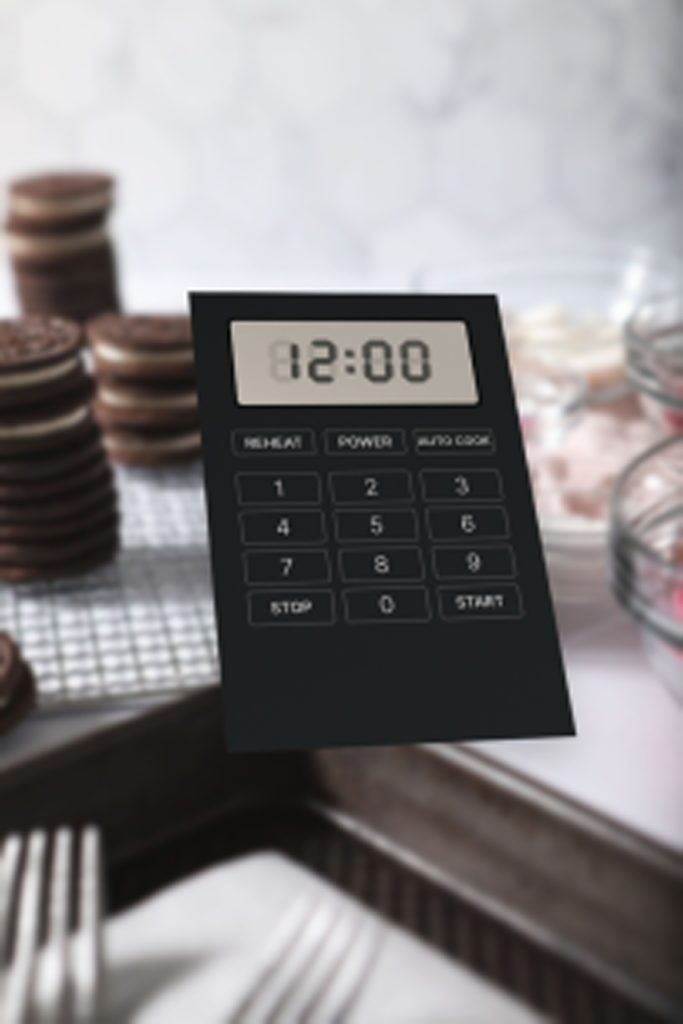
h=12 m=0
